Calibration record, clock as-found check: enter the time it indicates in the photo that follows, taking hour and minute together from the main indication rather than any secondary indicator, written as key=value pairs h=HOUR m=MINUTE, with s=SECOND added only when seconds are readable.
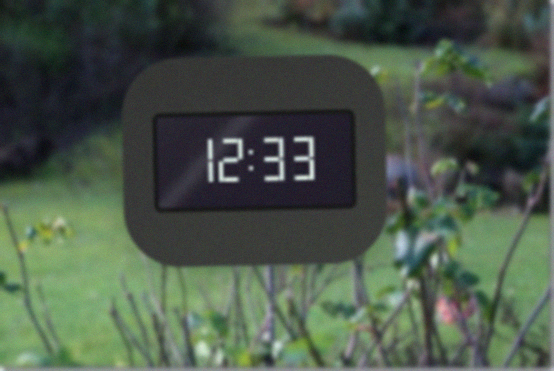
h=12 m=33
